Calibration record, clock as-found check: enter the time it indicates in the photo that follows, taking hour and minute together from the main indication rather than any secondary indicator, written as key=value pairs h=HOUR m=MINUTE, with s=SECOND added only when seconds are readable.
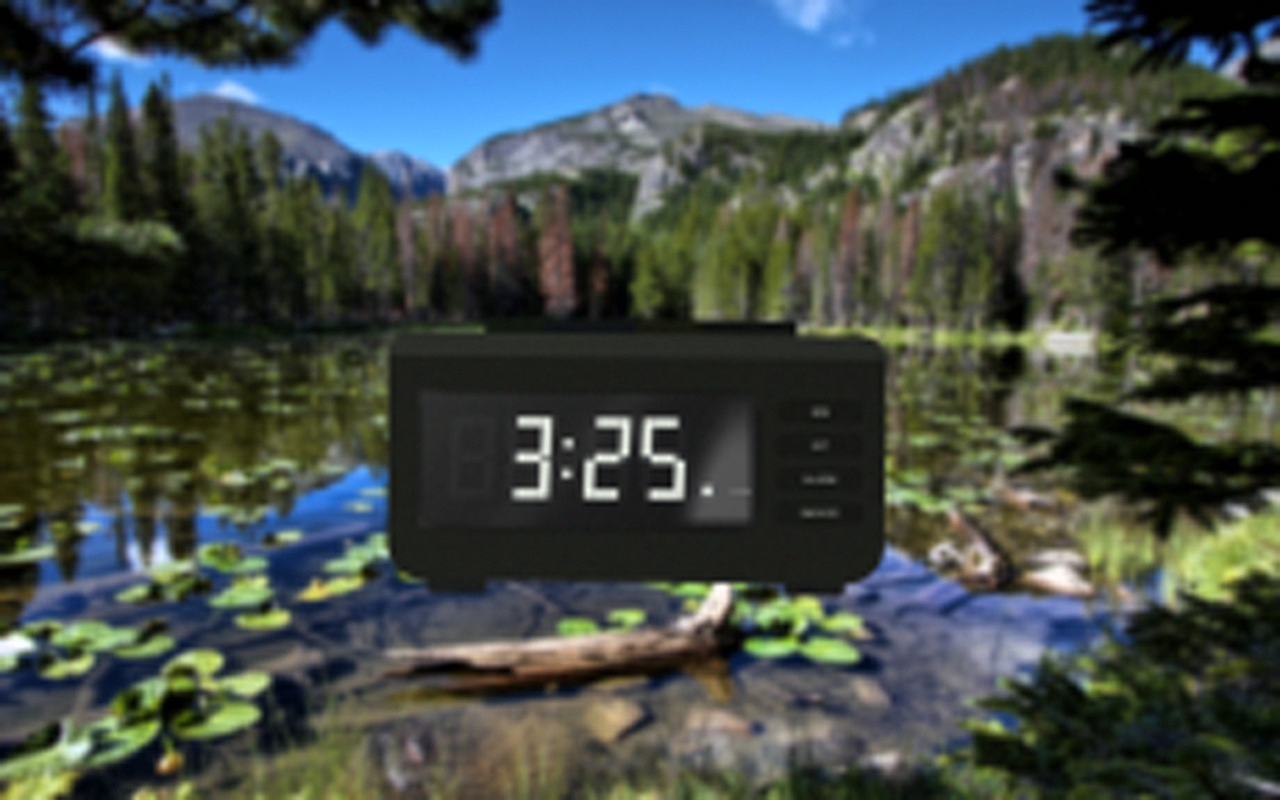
h=3 m=25
